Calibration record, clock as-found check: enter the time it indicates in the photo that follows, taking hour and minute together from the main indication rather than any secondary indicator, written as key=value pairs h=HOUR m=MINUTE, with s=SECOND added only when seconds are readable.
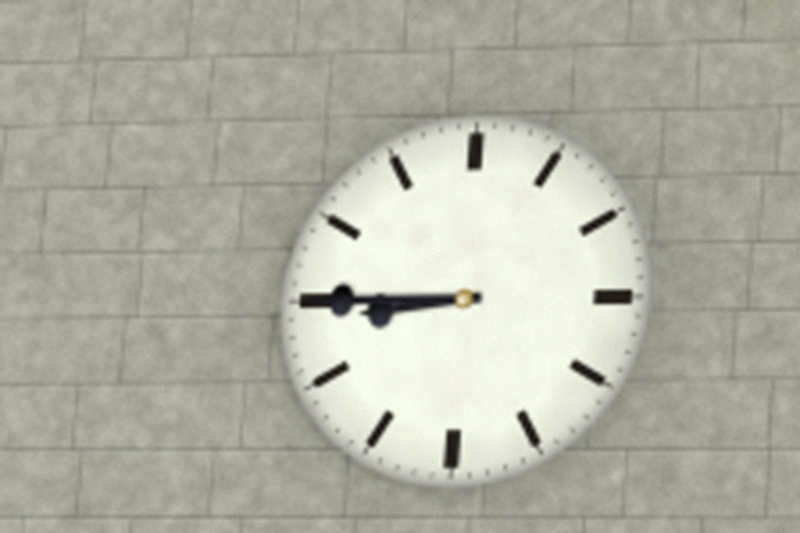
h=8 m=45
